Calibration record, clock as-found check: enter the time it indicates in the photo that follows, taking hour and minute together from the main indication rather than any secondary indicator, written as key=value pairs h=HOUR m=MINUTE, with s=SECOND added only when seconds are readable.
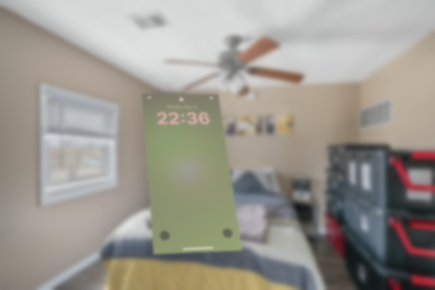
h=22 m=36
